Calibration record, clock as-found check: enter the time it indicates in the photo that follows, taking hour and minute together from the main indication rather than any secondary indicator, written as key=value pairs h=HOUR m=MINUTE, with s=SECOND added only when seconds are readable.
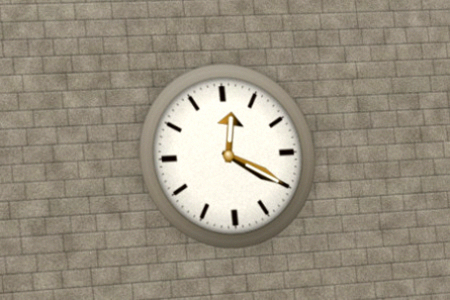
h=12 m=20
